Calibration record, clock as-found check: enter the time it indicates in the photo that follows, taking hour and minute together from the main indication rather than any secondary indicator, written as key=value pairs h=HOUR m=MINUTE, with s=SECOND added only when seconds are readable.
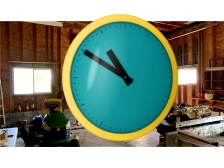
h=10 m=50
